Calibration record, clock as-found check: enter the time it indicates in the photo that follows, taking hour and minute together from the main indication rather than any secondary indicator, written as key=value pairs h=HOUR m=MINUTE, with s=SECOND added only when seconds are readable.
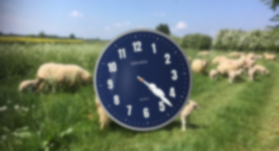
h=4 m=23
